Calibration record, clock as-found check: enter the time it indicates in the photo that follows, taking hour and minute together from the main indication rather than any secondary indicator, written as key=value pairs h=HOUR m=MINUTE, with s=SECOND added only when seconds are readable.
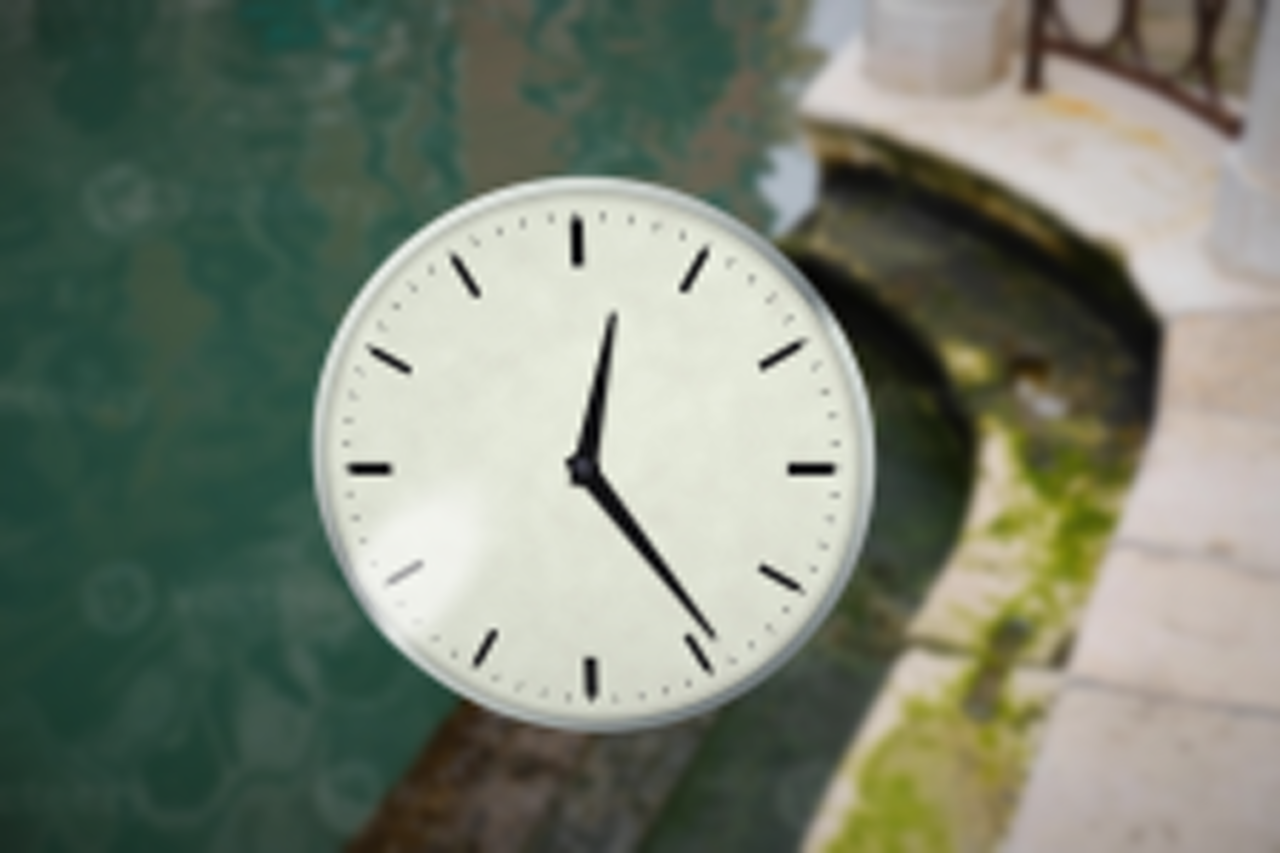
h=12 m=24
